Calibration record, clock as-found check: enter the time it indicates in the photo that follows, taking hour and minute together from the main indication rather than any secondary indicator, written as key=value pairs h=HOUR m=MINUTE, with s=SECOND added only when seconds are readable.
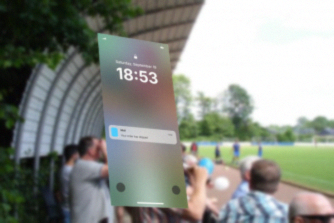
h=18 m=53
